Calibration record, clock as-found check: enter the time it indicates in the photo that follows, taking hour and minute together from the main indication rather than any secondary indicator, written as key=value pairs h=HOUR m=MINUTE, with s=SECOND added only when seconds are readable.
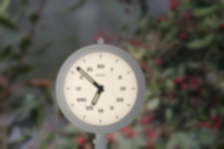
h=6 m=52
